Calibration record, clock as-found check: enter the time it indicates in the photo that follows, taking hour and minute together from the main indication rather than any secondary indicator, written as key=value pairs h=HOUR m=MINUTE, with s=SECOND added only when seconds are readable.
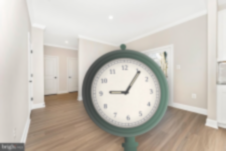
h=9 m=6
